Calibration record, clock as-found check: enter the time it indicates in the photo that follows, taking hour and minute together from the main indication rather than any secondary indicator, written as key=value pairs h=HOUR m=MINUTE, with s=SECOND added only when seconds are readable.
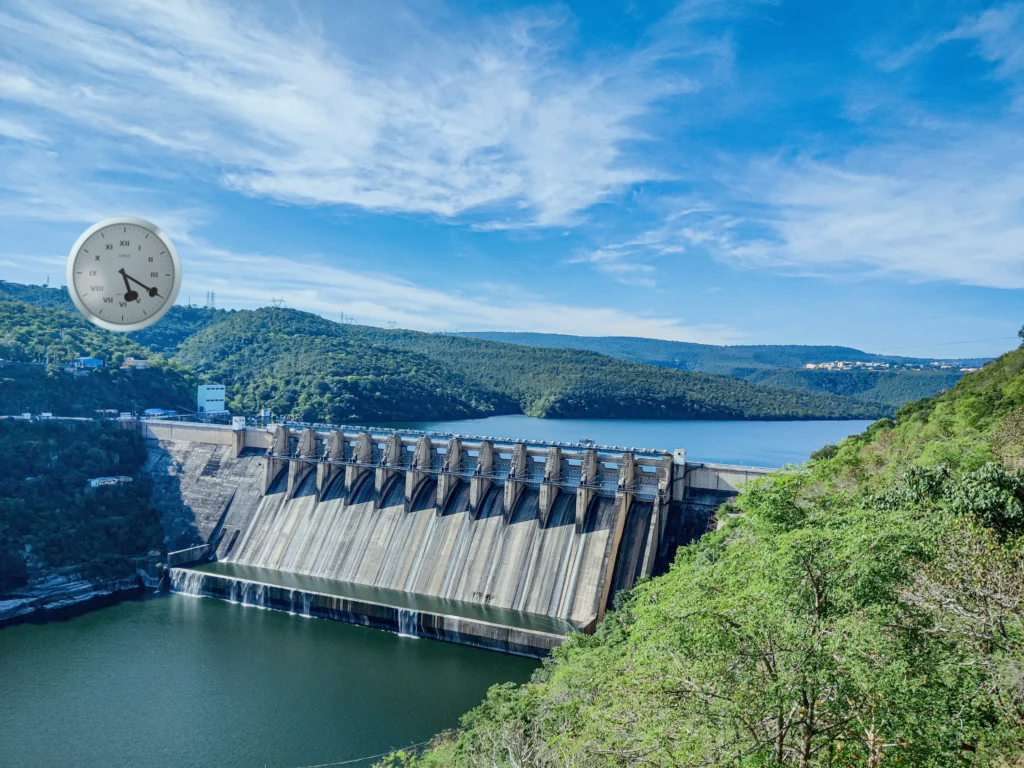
h=5 m=20
